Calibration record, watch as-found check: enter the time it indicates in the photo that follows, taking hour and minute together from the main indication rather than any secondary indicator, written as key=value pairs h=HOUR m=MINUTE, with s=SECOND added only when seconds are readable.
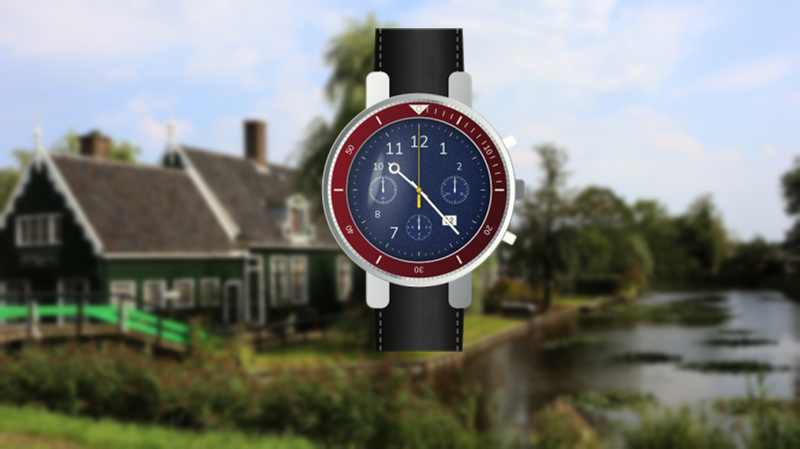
h=10 m=23
